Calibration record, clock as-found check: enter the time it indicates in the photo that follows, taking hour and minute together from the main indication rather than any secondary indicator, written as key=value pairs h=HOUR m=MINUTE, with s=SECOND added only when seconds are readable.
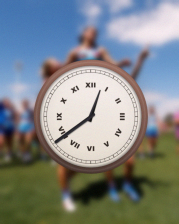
h=12 m=39
